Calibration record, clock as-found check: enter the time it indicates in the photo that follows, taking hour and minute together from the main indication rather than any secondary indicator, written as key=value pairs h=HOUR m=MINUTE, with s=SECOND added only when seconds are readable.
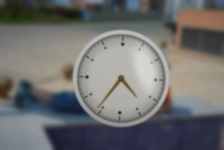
h=4 m=36
